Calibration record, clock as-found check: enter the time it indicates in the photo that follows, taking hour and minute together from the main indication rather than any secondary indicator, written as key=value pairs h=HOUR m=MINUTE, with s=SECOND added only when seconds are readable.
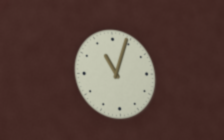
h=11 m=4
